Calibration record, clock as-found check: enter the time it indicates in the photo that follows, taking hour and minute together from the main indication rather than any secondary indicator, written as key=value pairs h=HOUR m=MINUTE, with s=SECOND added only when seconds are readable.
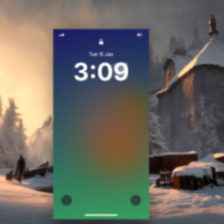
h=3 m=9
